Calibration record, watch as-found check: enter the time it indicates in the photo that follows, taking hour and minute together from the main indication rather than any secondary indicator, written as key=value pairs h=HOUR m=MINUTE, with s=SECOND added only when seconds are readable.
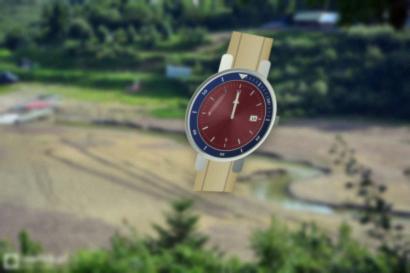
h=12 m=0
